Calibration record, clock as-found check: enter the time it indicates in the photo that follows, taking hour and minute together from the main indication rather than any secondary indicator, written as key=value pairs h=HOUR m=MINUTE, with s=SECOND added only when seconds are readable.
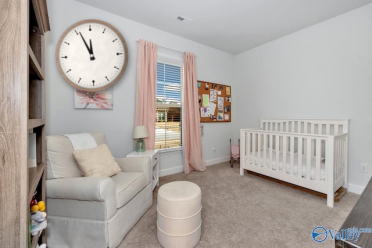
h=11 m=56
